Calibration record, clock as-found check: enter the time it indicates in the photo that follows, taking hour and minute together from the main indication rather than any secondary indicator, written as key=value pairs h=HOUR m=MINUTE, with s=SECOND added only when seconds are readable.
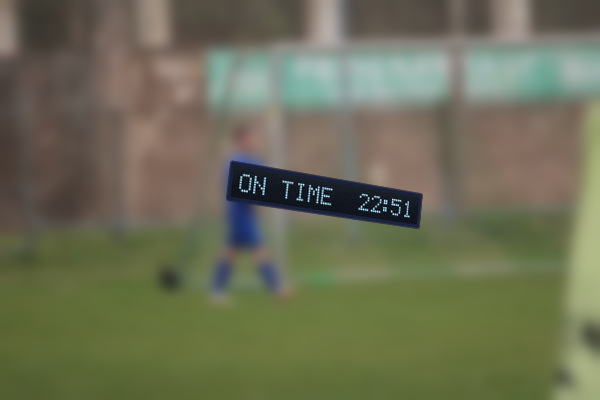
h=22 m=51
